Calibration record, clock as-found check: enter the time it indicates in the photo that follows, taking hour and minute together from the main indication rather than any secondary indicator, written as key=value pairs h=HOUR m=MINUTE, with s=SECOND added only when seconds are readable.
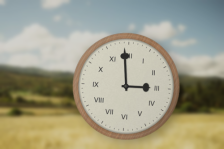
h=2 m=59
